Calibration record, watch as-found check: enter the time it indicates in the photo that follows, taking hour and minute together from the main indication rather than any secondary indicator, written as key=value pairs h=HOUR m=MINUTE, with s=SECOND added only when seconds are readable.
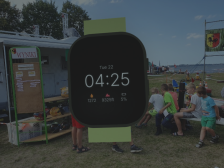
h=4 m=25
